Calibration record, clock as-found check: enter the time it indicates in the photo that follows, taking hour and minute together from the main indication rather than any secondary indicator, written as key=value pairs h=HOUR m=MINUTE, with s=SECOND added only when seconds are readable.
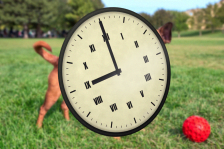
h=9 m=0
